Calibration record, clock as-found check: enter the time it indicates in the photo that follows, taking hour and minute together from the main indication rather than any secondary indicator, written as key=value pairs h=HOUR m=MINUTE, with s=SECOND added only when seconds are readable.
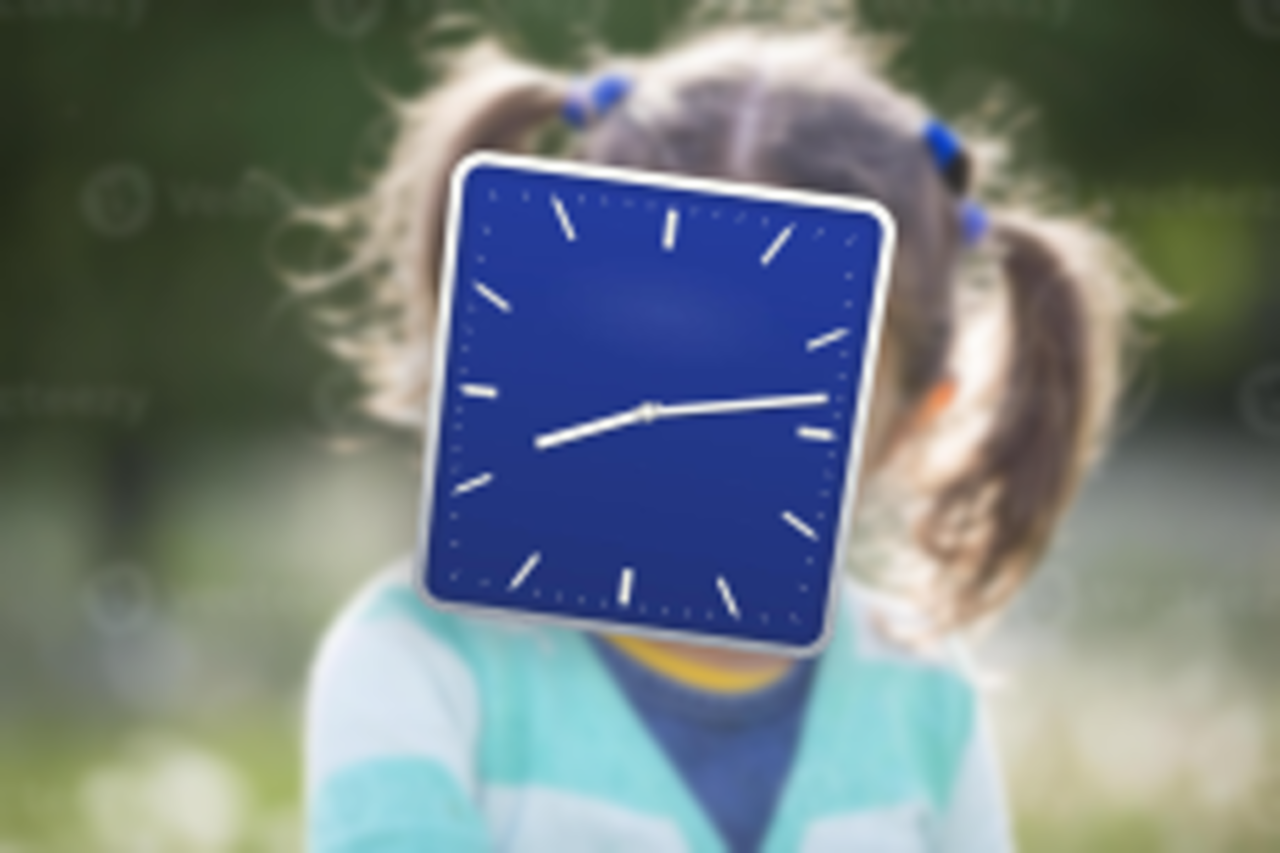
h=8 m=13
